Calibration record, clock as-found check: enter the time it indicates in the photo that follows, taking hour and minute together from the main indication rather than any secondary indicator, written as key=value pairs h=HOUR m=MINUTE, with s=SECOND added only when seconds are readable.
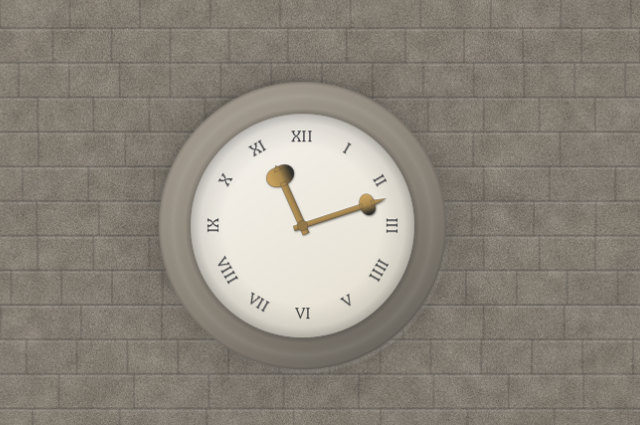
h=11 m=12
